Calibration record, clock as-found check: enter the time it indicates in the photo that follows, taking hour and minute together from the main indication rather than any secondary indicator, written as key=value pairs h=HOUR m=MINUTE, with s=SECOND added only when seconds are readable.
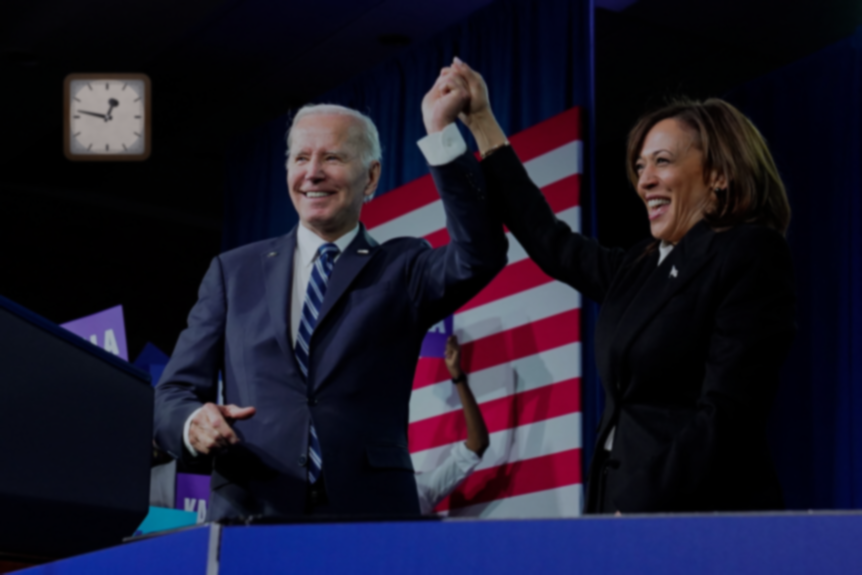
h=12 m=47
